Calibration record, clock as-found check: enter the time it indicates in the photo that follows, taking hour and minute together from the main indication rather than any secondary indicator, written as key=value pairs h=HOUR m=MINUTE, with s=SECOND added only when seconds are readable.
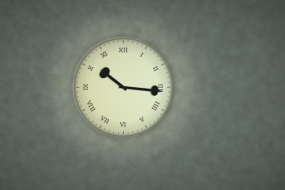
h=10 m=16
